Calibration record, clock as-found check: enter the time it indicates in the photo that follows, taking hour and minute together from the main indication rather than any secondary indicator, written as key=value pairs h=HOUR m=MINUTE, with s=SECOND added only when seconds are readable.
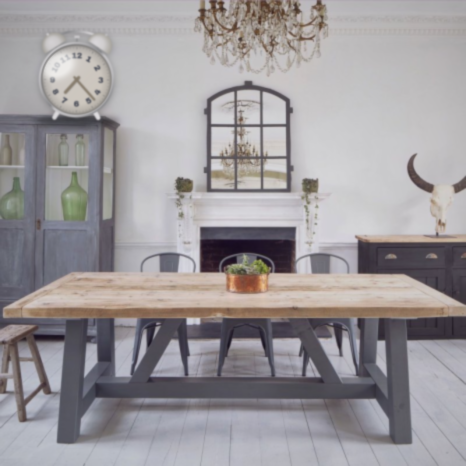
h=7 m=23
